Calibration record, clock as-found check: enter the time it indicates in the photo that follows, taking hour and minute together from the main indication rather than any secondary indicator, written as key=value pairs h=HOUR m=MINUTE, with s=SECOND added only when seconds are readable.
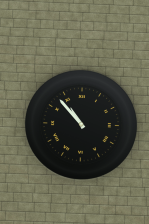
h=10 m=53
